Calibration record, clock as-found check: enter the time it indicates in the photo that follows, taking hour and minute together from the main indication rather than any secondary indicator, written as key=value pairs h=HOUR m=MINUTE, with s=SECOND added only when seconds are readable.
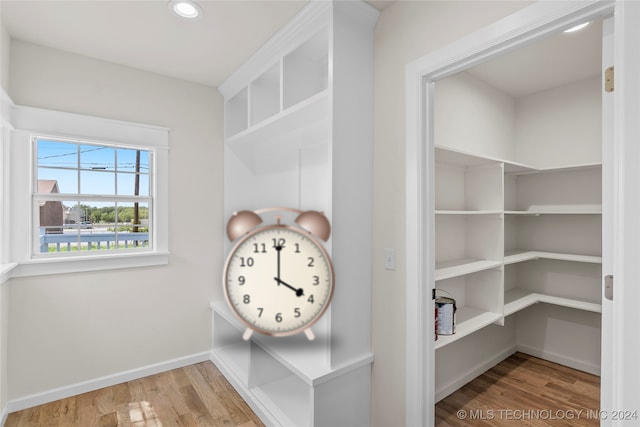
h=4 m=0
